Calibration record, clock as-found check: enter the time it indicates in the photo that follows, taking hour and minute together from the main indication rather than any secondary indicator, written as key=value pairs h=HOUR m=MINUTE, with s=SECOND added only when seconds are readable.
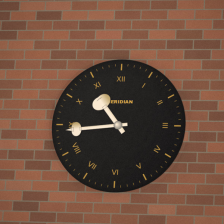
h=10 m=44
